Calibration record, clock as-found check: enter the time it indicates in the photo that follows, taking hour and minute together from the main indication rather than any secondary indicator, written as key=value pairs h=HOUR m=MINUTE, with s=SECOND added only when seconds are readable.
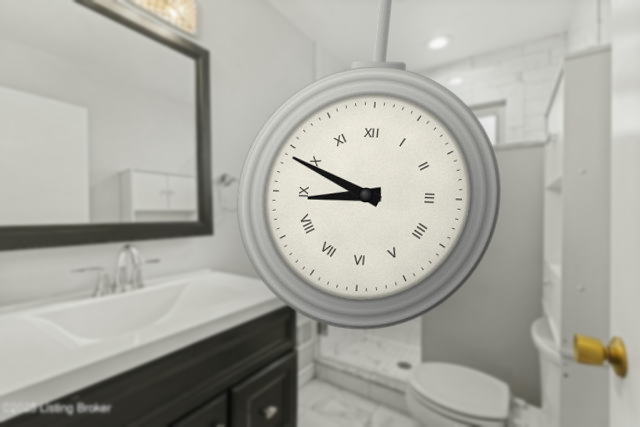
h=8 m=49
